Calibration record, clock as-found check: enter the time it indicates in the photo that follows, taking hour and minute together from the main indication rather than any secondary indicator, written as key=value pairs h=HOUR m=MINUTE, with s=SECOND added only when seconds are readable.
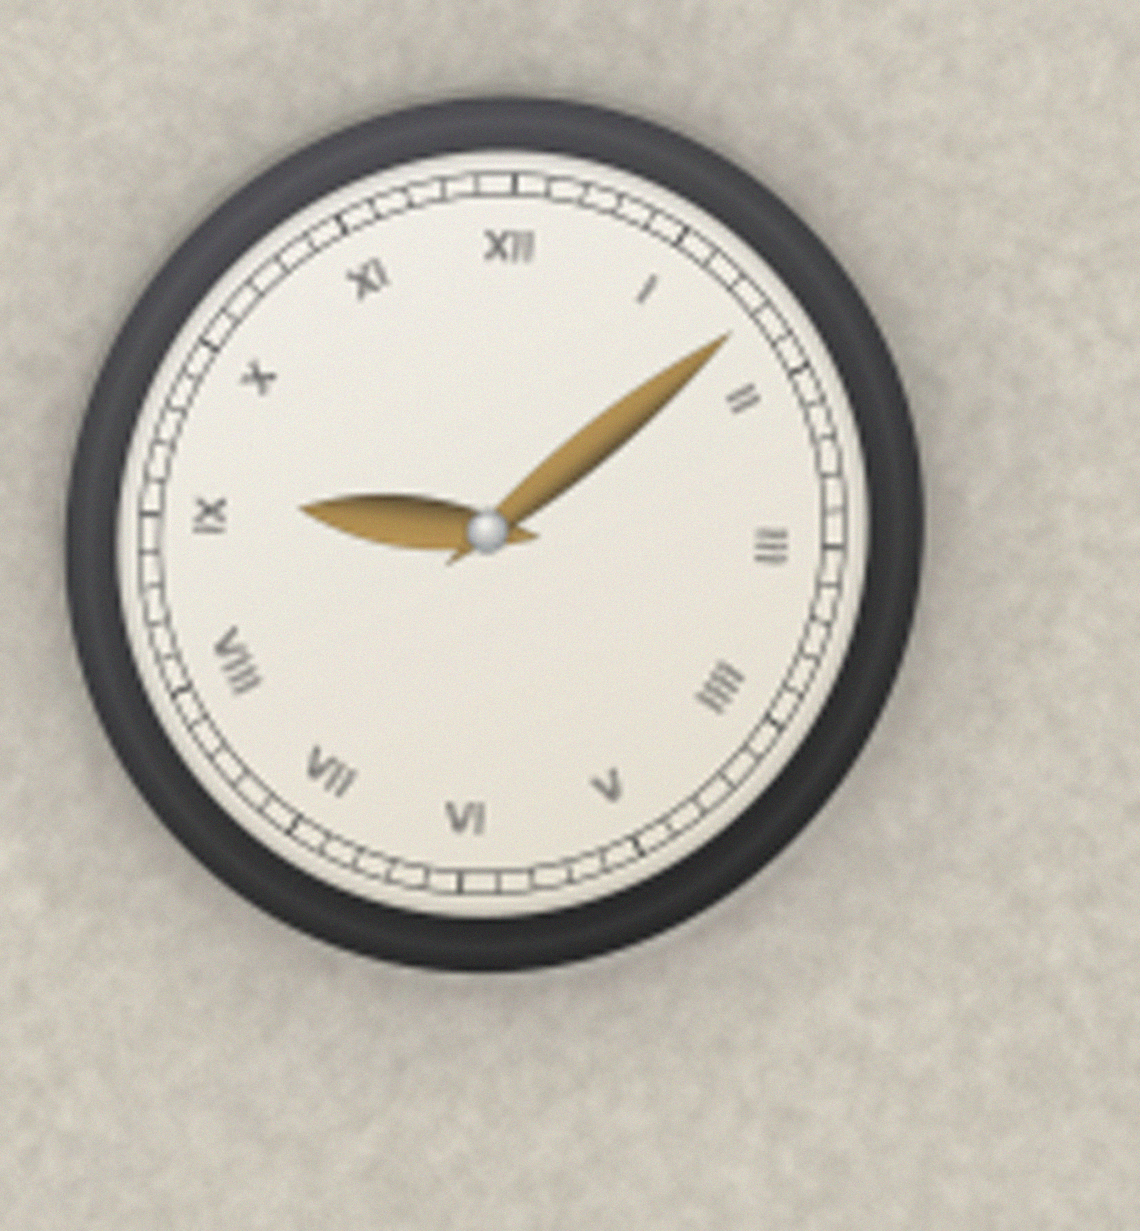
h=9 m=8
